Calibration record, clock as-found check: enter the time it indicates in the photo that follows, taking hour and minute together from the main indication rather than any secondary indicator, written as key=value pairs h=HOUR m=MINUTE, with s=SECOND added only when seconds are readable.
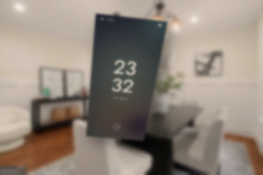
h=23 m=32
